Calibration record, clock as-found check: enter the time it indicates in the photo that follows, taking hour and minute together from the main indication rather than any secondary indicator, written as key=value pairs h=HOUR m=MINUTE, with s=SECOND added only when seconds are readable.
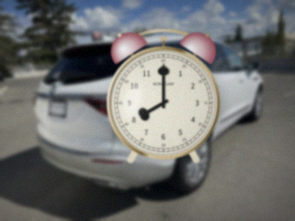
h=8 m=0
